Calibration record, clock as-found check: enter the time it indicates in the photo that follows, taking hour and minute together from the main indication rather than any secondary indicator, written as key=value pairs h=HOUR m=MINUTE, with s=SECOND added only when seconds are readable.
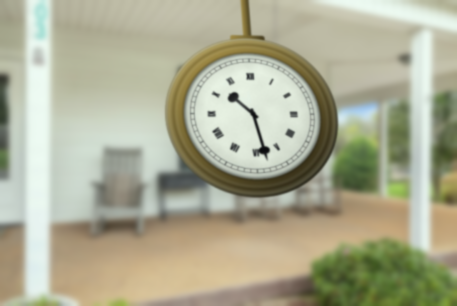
h=10 m=28
